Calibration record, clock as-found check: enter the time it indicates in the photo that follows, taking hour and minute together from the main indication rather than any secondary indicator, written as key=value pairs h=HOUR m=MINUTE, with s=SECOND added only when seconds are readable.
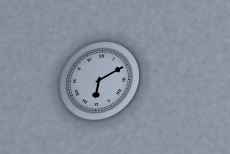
h=6 m=10
